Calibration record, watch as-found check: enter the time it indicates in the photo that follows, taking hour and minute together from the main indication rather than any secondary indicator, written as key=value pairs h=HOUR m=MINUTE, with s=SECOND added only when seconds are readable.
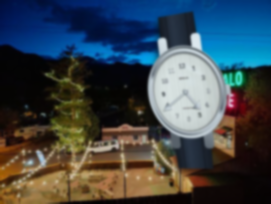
h=4 m=40
